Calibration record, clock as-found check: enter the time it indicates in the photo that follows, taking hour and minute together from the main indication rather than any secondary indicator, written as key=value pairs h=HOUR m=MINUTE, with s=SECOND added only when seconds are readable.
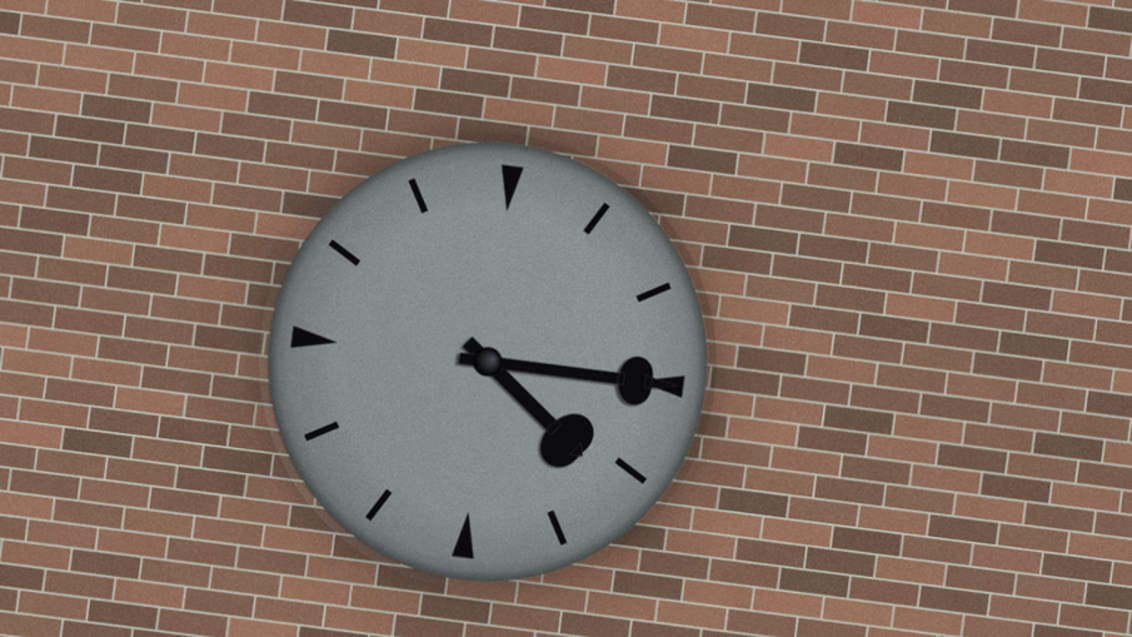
h=4 m=15
